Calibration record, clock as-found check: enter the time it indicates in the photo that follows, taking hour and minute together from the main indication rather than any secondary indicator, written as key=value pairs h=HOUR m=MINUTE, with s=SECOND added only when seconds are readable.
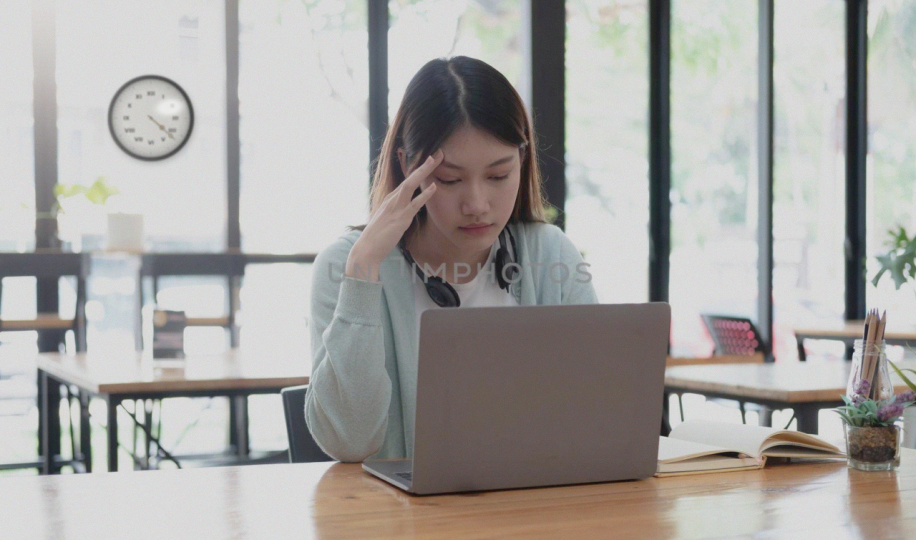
h=4 m=22
